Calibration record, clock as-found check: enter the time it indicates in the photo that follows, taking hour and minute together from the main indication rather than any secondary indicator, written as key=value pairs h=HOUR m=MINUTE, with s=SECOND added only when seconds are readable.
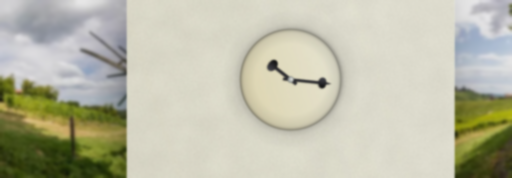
h=10 m=16
